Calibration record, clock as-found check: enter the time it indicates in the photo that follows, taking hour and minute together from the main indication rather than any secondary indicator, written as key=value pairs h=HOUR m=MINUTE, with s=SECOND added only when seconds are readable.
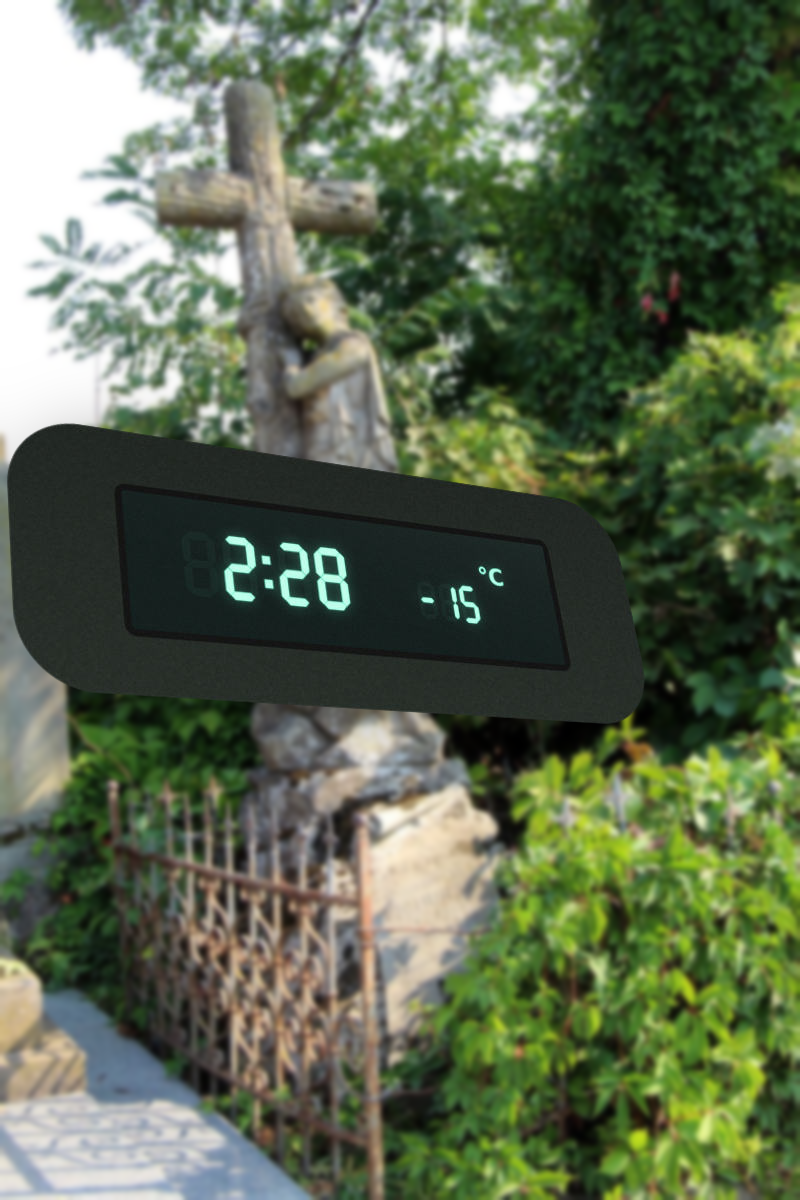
h=2 m=28
